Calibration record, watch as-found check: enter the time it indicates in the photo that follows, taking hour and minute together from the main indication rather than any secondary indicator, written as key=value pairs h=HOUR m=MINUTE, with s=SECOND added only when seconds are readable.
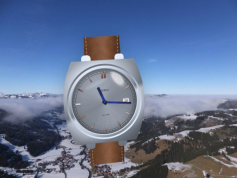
h=11 m=16
